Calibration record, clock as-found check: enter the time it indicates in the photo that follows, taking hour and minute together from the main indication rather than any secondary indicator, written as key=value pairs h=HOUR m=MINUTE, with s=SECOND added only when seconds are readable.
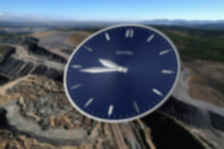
h=9 m=44
